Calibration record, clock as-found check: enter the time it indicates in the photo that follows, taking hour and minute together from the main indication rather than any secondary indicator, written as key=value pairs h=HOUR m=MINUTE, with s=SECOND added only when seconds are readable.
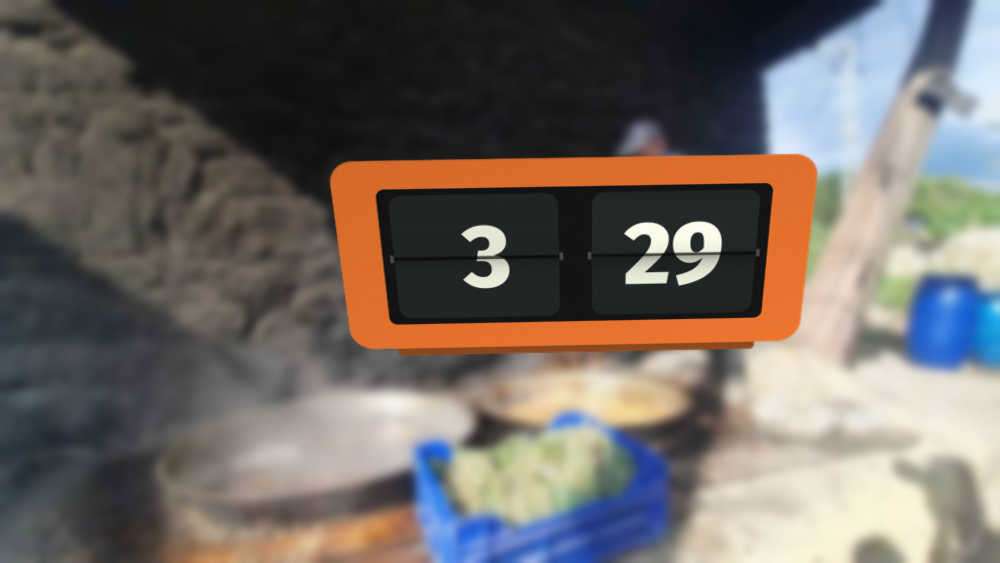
h=3 m=29
